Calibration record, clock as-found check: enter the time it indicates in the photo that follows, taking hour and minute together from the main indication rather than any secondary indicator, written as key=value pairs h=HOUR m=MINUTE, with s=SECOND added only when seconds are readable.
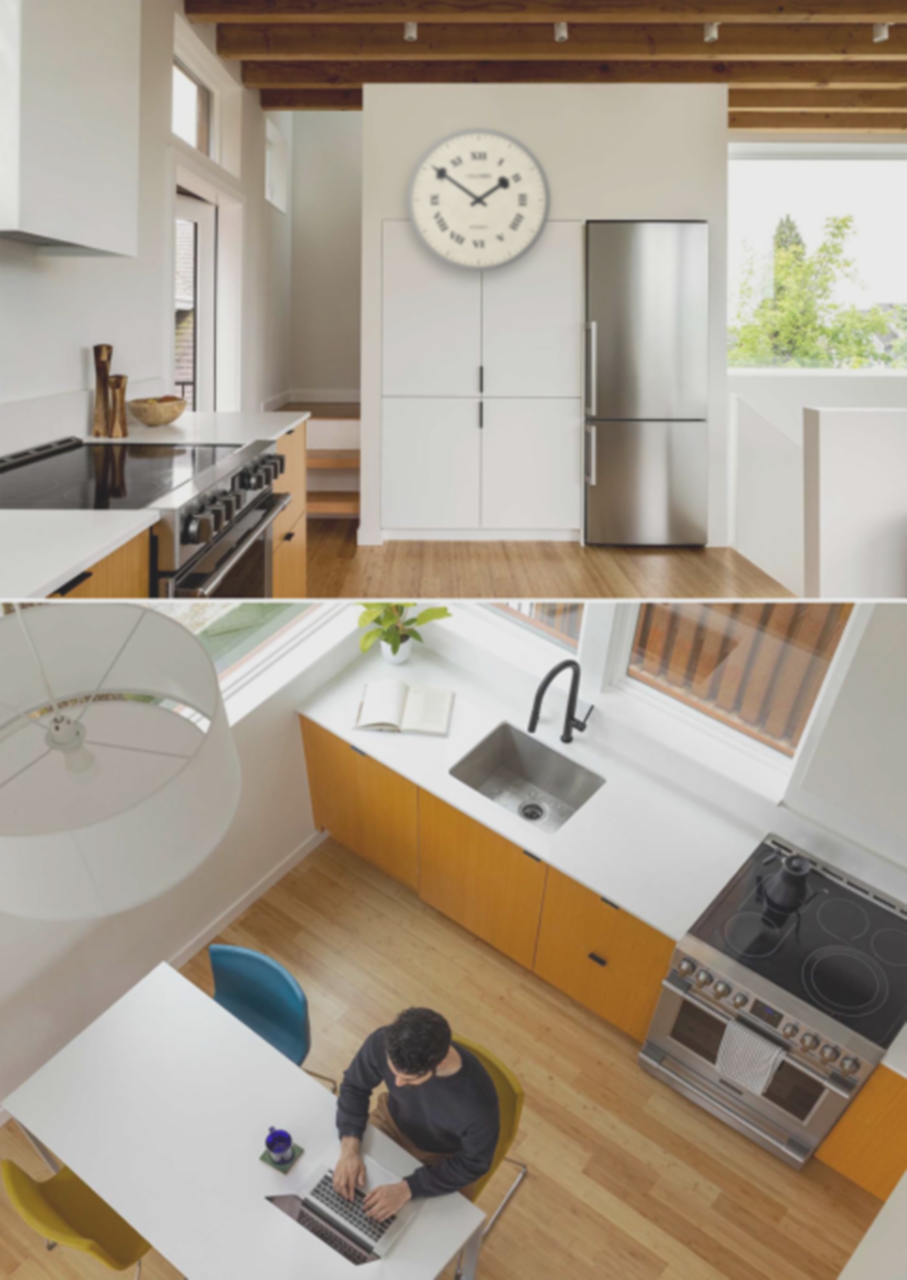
h=1 m=51
